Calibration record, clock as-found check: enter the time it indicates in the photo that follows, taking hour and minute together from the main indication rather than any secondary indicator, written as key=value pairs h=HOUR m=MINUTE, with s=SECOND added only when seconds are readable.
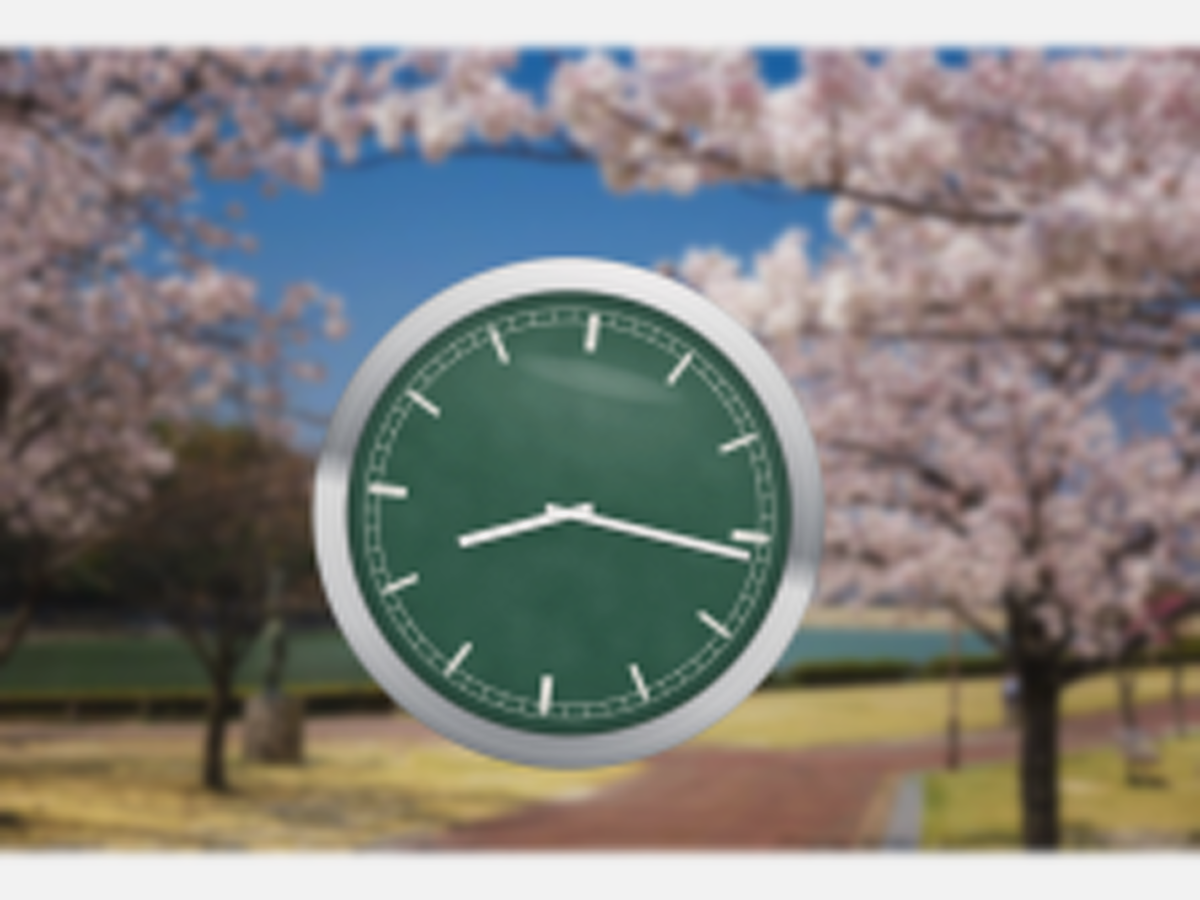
h=8 m=16
